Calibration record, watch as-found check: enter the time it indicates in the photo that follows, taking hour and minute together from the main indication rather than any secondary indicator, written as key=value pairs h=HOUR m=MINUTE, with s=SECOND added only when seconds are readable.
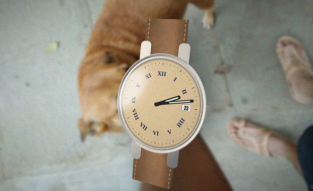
h=2 m=13
